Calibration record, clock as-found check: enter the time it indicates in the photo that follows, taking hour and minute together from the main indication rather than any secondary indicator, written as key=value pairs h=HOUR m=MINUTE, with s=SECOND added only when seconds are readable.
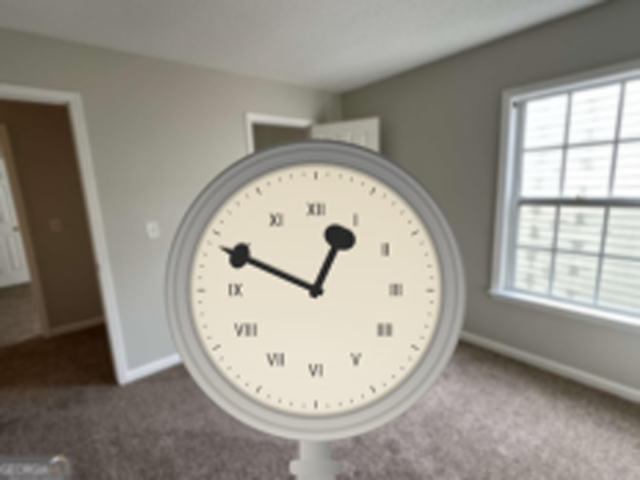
h=12 m=49
